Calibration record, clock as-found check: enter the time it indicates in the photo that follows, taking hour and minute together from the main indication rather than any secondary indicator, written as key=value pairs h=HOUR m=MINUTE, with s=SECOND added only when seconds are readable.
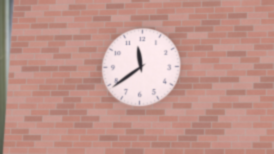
h=11 m=39
